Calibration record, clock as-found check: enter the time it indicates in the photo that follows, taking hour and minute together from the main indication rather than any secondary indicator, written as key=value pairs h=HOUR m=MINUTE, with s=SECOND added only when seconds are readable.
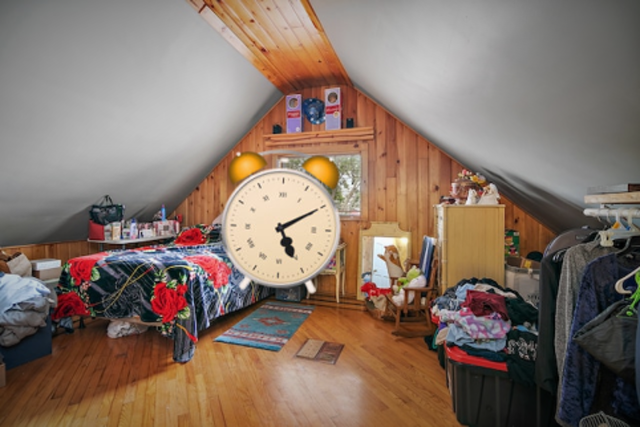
h=5 m=10
